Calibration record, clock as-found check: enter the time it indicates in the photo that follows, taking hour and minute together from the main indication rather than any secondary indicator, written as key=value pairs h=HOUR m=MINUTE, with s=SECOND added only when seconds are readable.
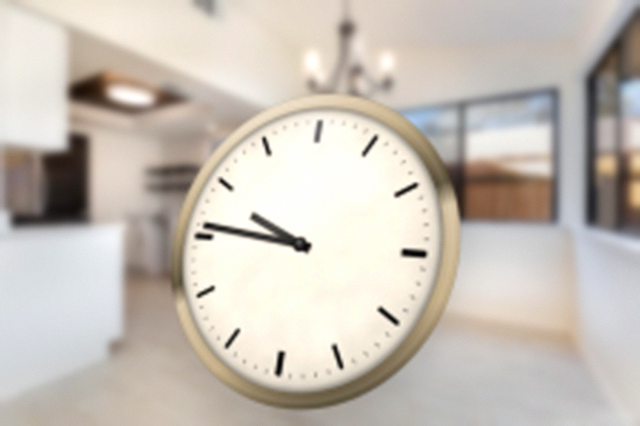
h=9 m=46
